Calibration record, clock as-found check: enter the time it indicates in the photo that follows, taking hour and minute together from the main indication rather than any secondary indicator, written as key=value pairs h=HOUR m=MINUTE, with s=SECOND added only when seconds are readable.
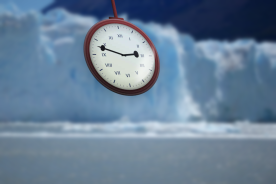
h=2 m=48
